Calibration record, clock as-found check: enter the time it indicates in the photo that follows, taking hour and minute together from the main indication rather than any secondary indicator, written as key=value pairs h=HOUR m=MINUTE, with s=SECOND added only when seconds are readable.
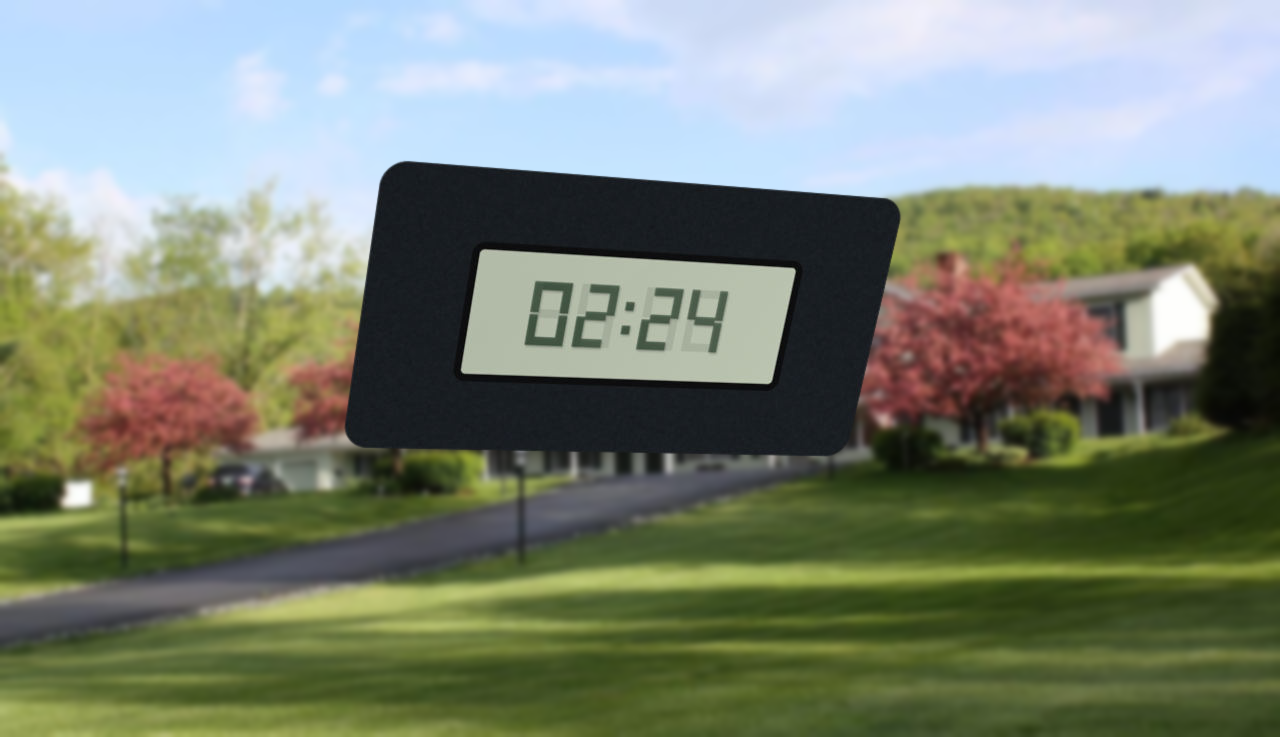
h=2 m=24
